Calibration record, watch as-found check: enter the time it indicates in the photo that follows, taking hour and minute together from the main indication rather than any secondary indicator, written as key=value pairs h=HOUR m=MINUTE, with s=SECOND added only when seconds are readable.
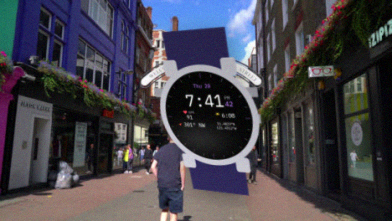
h=7 m=41
